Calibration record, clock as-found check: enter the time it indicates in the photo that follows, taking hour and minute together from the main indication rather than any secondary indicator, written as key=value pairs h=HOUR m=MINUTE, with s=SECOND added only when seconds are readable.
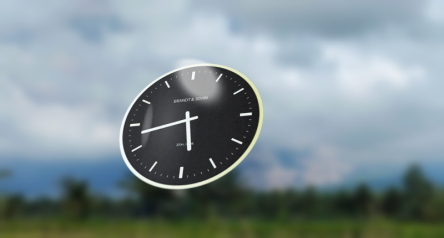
h=5 m=43
